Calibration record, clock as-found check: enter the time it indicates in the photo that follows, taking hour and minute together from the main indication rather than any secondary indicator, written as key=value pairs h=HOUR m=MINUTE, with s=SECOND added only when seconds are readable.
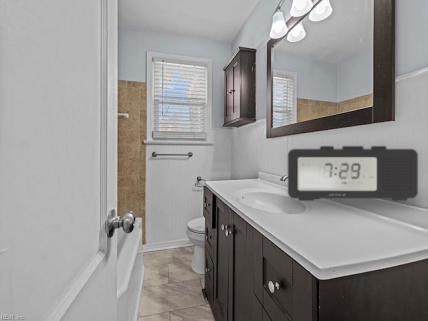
h=7 m=29
